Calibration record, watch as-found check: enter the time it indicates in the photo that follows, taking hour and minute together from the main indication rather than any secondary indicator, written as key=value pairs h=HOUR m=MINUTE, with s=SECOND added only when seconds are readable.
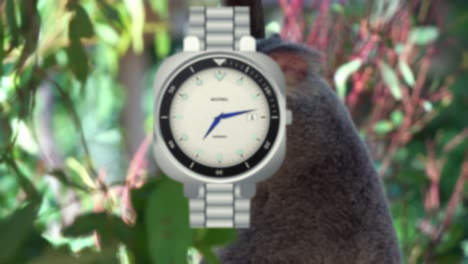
h=7 m=13
